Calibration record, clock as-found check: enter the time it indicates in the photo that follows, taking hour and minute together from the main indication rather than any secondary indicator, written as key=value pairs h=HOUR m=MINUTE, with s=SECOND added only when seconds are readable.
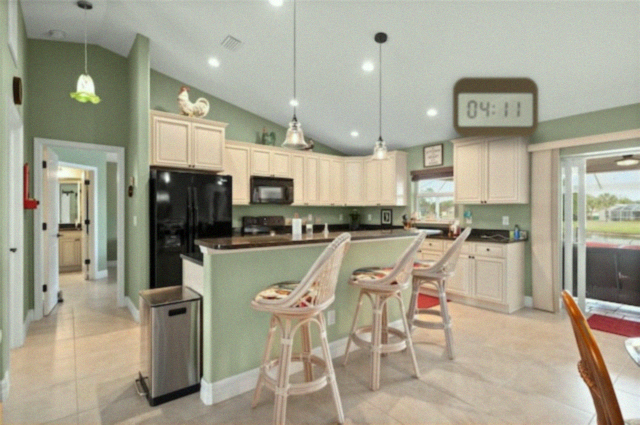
h=4 m=11
